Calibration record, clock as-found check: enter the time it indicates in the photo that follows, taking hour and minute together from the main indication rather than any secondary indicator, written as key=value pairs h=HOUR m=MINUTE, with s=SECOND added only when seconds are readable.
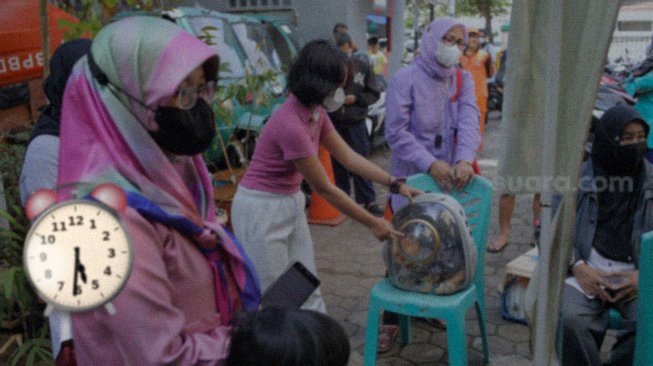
h=5 m=31
